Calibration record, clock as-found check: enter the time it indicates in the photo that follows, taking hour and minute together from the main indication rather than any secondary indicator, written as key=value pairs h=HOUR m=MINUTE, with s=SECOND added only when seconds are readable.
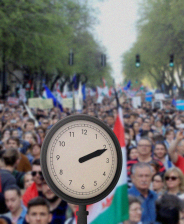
h=2 m=11
